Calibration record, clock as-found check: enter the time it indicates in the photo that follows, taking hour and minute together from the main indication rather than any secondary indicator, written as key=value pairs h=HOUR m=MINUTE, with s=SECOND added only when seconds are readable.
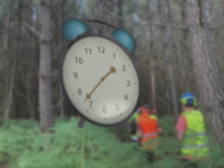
h=1 m=37
